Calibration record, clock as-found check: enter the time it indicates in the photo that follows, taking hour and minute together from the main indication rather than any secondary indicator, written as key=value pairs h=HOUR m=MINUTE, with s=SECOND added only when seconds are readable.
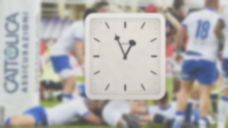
h=12 m=56
